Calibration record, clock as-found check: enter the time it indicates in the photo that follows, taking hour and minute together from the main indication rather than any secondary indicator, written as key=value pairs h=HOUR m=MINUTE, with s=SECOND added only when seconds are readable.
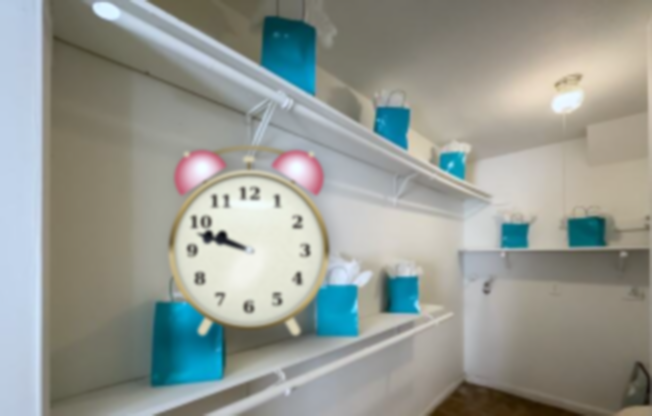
h=9 m=48
